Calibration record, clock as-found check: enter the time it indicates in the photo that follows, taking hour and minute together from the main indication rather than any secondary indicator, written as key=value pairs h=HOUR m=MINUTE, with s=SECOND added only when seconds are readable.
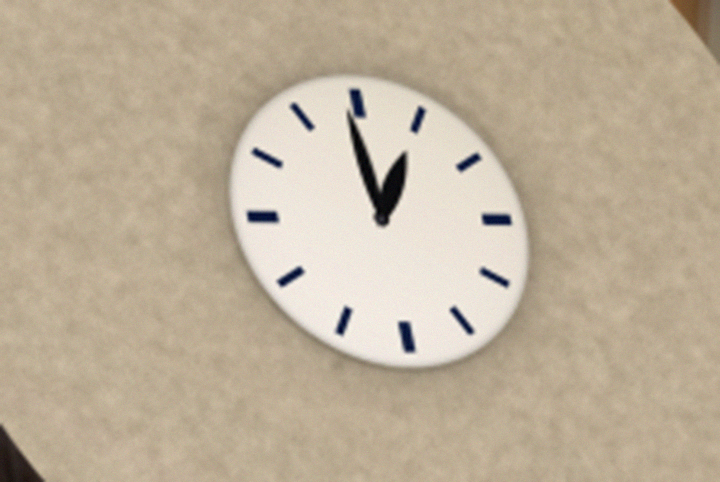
h=12 m=59
